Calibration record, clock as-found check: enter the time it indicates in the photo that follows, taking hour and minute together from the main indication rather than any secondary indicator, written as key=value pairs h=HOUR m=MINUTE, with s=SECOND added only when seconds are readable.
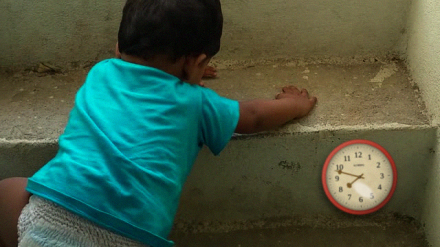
h=7 m=48
